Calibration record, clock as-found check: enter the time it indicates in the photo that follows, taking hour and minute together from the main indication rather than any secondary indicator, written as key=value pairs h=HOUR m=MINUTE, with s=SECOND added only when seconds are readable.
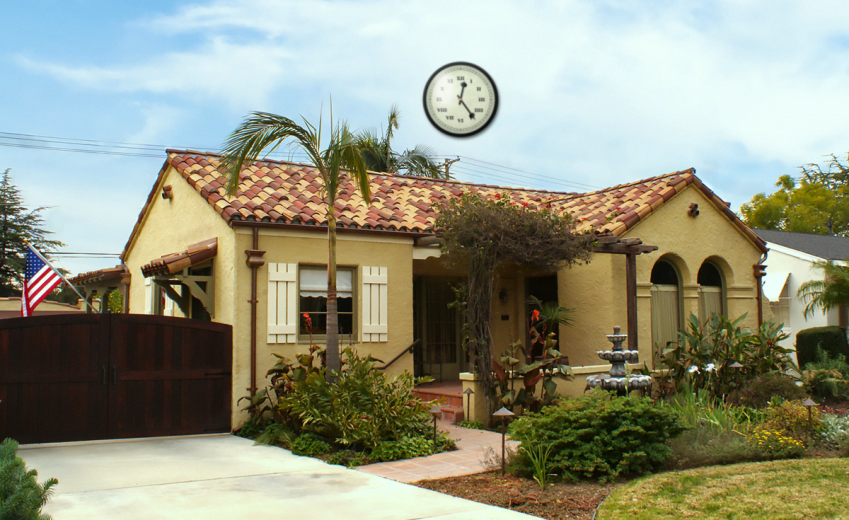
h=12 m=24
